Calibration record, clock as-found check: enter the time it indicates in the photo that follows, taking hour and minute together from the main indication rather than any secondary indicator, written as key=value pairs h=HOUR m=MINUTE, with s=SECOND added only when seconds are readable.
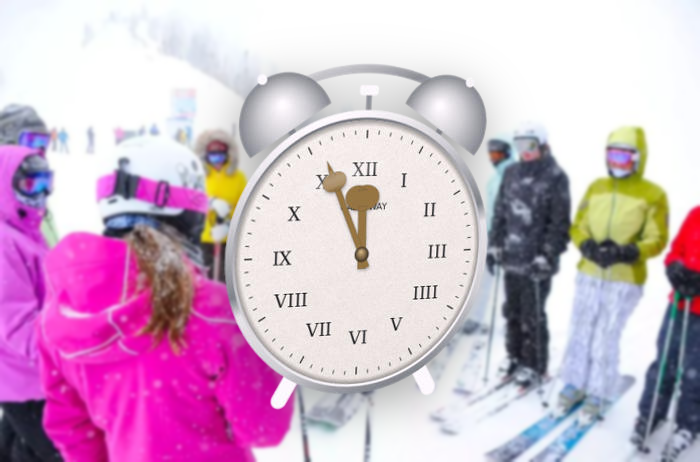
h=11 m=56
